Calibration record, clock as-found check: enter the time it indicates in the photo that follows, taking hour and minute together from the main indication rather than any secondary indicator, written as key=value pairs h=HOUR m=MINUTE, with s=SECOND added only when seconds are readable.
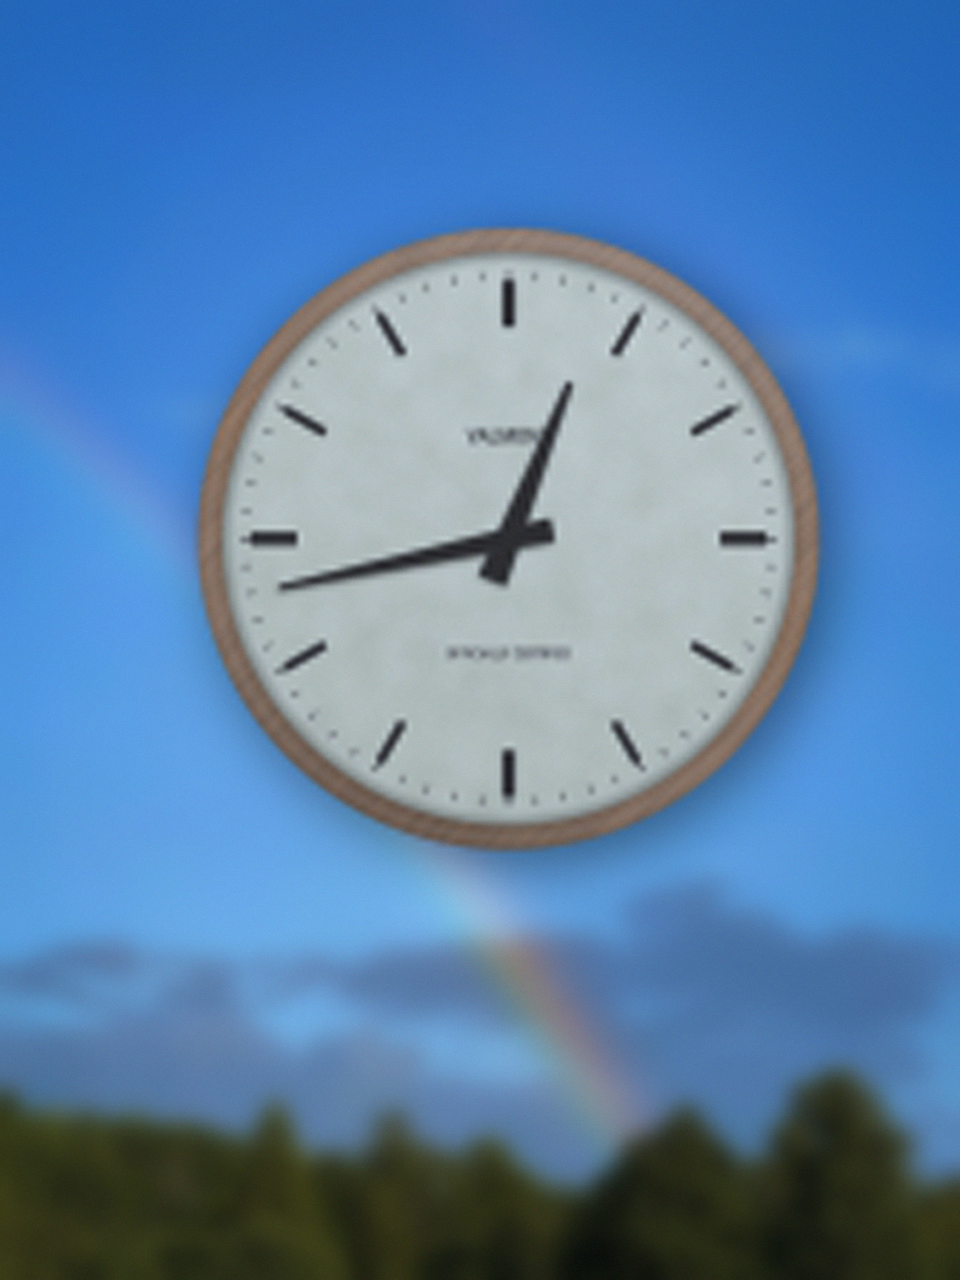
h=12 m=43
